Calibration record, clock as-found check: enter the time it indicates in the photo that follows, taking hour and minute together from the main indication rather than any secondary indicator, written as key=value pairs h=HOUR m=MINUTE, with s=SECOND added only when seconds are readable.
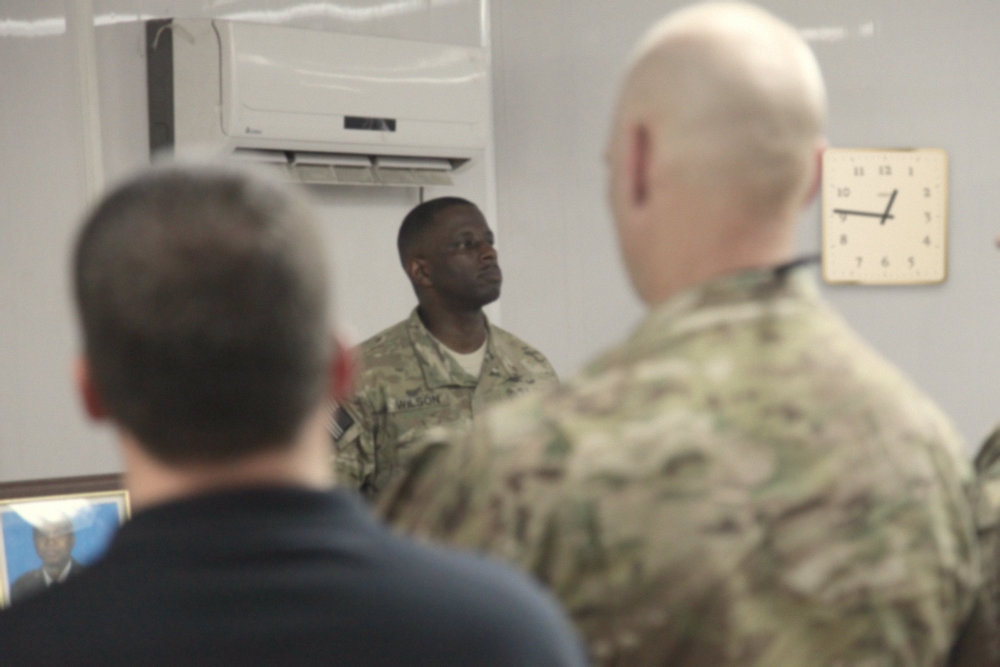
h=12 m=46
